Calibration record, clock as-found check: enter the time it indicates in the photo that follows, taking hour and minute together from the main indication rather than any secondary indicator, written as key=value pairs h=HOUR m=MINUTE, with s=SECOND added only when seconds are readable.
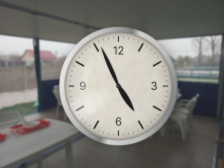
h=4 m=56
